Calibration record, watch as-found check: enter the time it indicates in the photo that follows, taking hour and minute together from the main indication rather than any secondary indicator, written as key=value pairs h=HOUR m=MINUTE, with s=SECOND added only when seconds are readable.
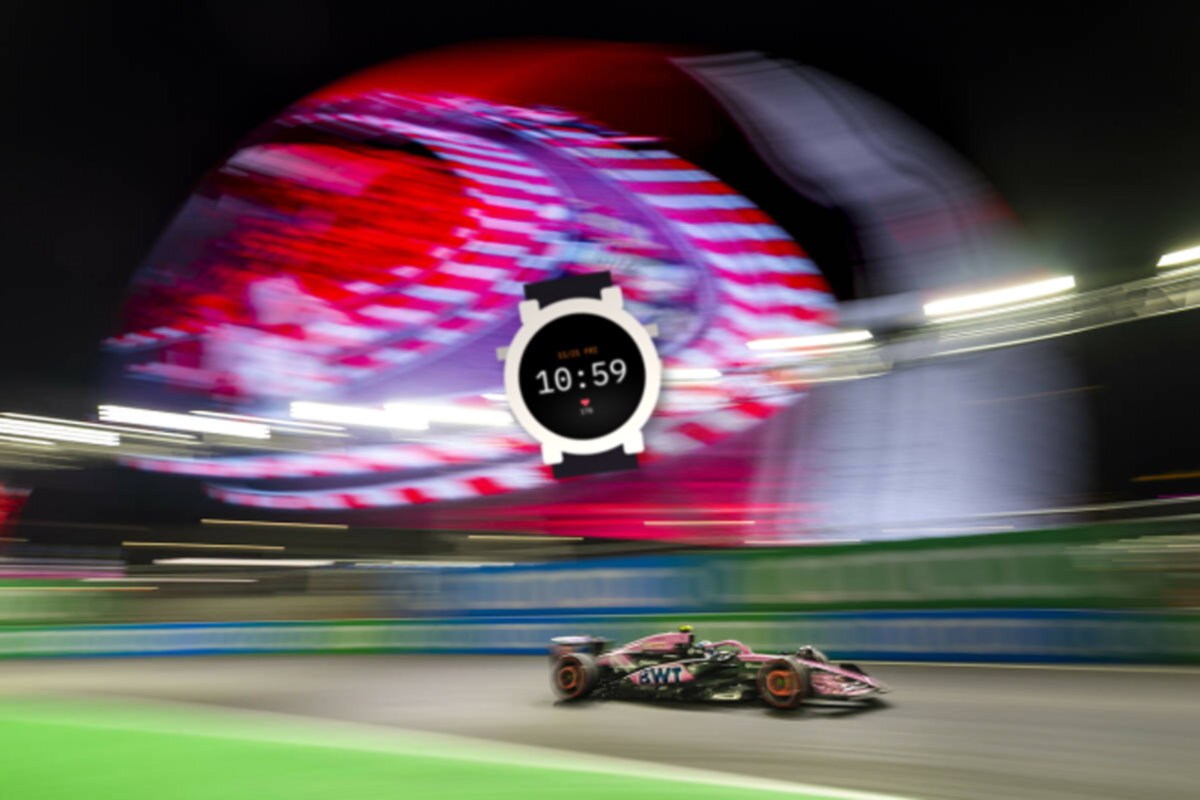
h=10 m=59
